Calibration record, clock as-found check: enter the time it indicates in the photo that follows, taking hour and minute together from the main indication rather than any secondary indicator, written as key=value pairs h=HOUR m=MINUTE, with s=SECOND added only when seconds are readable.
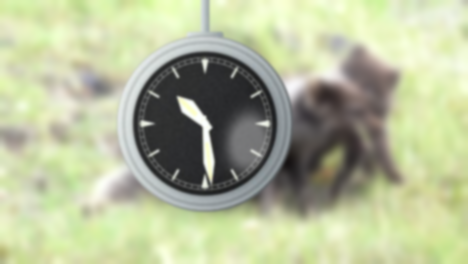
h=10 m=29
